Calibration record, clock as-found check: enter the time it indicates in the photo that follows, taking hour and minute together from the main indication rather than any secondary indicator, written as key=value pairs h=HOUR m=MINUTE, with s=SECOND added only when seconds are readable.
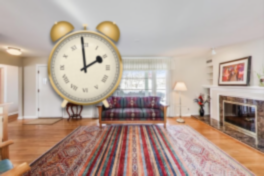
h=1 m=59
